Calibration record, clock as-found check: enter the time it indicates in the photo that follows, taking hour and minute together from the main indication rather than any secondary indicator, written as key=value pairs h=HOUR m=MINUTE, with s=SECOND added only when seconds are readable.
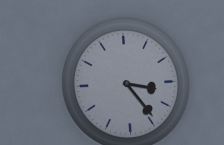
h=3 m=24
